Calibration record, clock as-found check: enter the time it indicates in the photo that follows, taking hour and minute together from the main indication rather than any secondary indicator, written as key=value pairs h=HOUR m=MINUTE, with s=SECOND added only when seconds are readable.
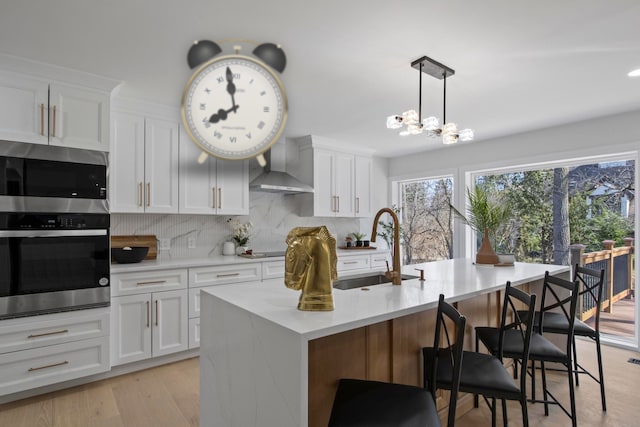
h=7 m=58
